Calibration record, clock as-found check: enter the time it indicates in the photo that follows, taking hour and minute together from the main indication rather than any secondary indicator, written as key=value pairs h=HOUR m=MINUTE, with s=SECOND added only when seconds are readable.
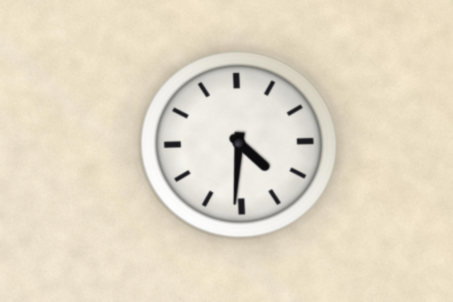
h=4 m=31
